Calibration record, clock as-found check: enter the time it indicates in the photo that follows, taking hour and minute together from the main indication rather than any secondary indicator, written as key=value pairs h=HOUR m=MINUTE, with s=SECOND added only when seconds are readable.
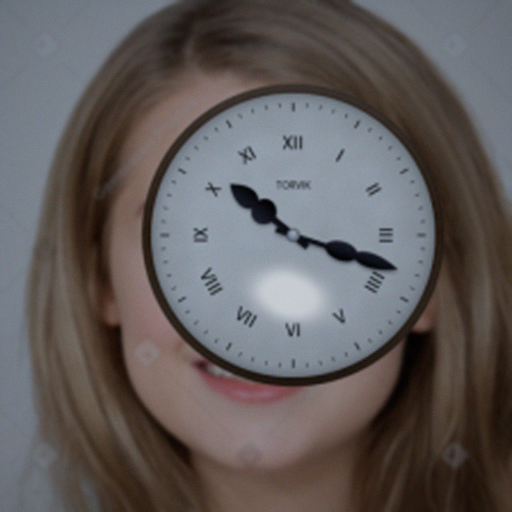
h=10 m=18
